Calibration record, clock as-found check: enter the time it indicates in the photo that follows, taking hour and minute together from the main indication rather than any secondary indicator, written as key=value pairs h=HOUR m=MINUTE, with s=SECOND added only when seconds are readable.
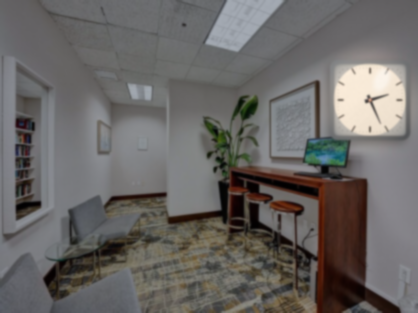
h=2 m=26
